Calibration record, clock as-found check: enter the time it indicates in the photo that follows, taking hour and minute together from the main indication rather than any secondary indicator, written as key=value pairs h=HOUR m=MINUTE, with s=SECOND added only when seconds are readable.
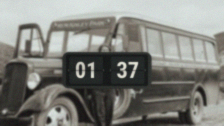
h=1 m=37
